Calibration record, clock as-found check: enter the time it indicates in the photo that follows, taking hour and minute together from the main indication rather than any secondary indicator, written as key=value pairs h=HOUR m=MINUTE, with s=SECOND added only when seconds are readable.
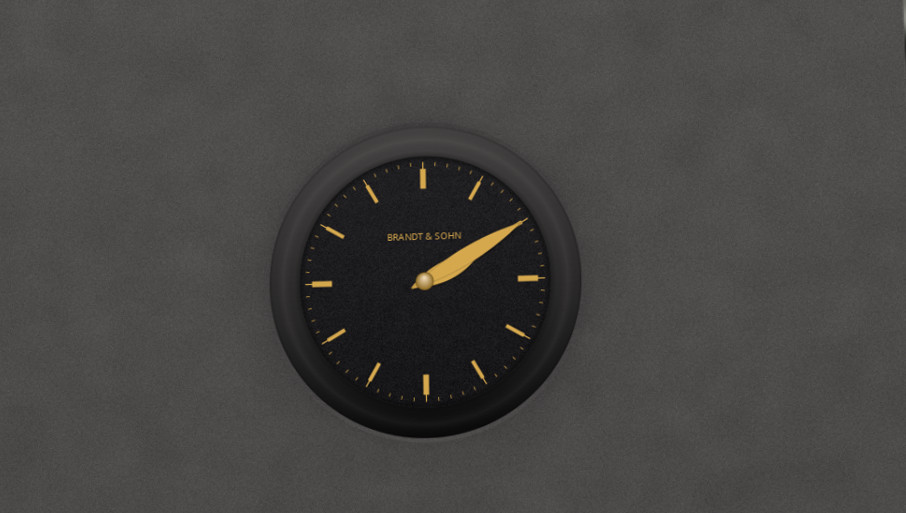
h=2 m=10
